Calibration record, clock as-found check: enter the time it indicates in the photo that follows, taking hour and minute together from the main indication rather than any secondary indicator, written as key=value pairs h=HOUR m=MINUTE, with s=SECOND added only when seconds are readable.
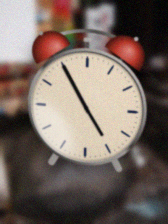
h=4 m=55
